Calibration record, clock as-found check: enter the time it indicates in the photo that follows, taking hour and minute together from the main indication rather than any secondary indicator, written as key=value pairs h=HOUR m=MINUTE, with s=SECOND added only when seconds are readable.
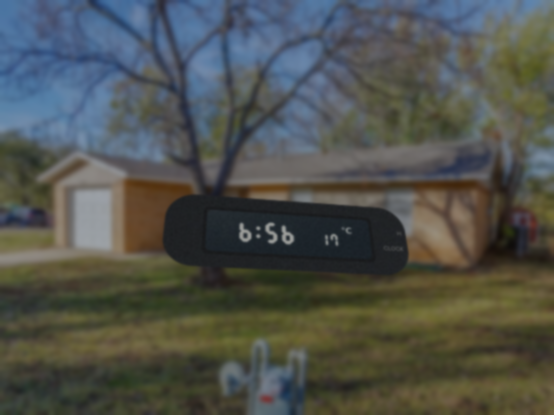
h=6 m=56
